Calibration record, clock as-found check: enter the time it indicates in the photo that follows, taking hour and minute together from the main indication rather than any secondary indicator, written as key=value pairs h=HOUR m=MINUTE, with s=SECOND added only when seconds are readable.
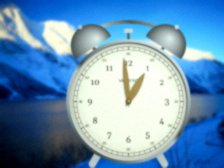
h=12 m=59
